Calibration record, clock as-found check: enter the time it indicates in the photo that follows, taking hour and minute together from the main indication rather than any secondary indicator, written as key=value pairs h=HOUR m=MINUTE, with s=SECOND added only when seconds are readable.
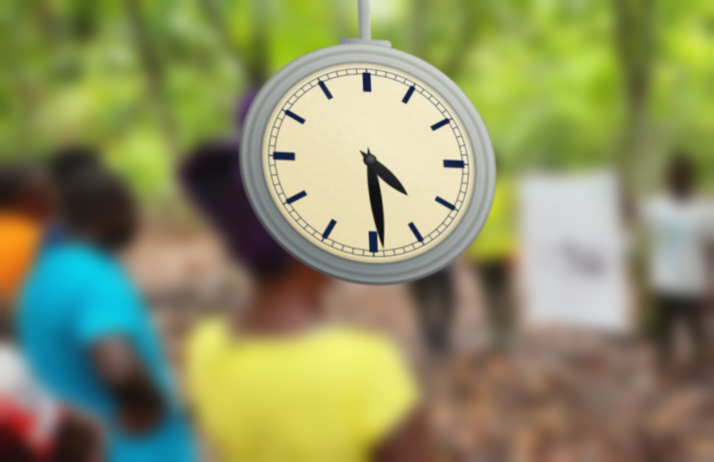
h=4 m=29
